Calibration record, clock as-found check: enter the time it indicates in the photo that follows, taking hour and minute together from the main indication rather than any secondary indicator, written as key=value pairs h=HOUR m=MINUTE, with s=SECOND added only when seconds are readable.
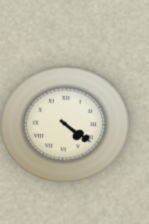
h=4 m=21
